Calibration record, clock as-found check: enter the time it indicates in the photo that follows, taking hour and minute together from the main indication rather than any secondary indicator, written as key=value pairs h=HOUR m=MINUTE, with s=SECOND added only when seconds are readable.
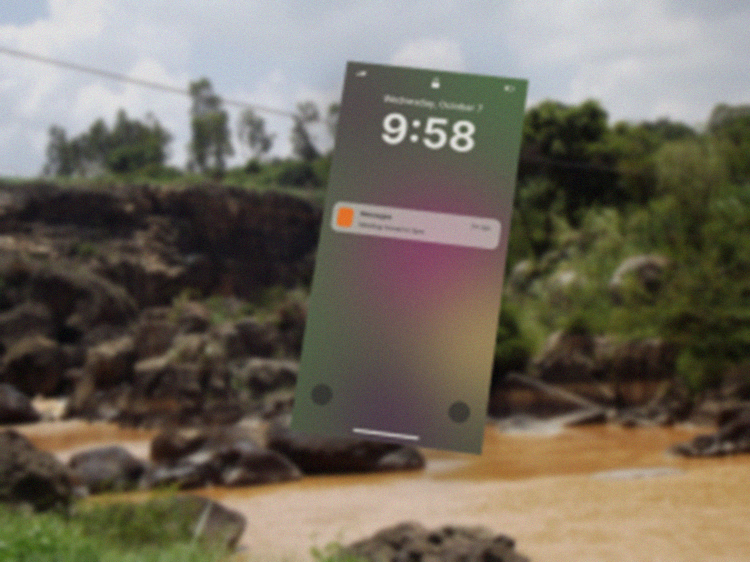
h=9 m=58
